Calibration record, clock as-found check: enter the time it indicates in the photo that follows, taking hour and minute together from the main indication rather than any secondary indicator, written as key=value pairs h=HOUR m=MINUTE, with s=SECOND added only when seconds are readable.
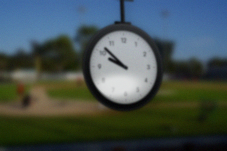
h=9 m=52
